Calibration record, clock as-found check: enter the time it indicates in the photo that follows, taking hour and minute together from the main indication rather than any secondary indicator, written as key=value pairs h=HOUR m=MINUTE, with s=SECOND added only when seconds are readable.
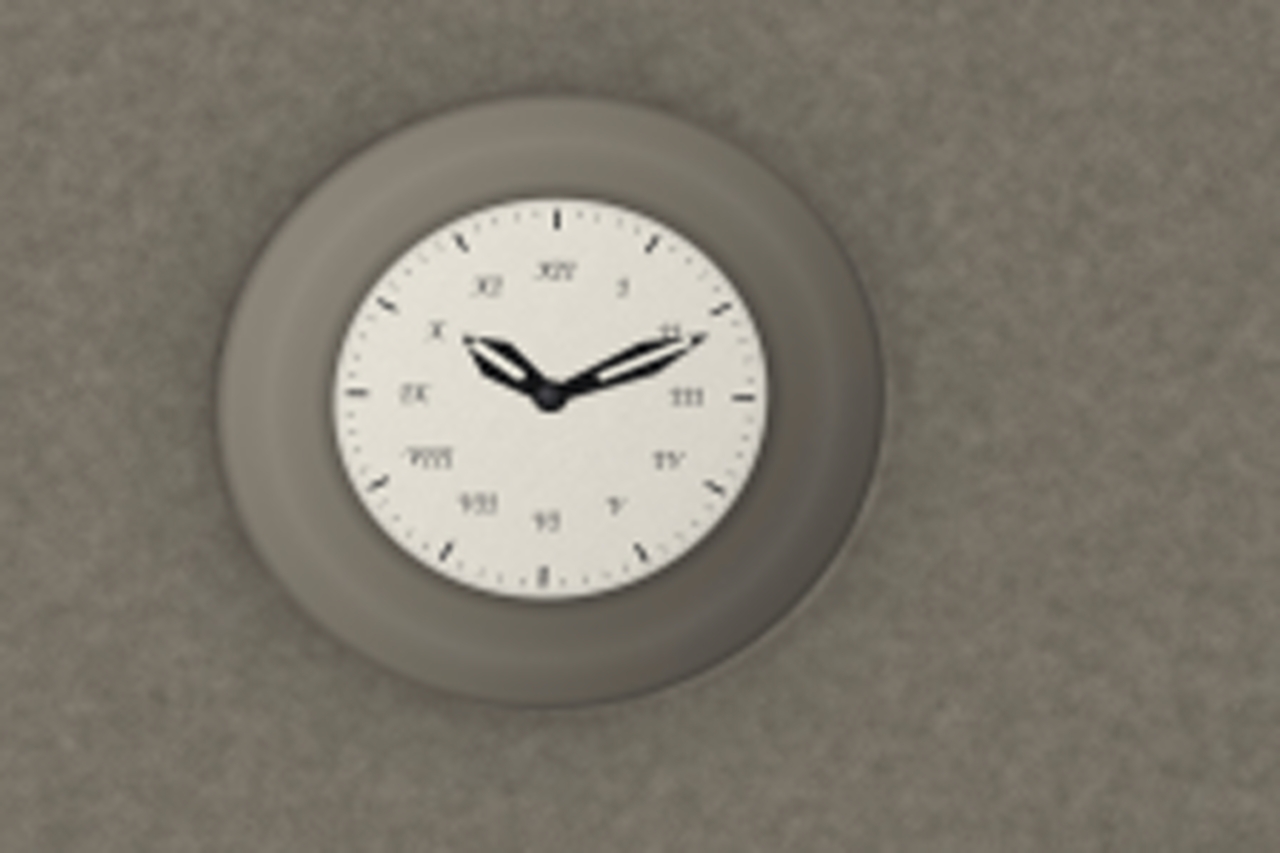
h=10 m=11
